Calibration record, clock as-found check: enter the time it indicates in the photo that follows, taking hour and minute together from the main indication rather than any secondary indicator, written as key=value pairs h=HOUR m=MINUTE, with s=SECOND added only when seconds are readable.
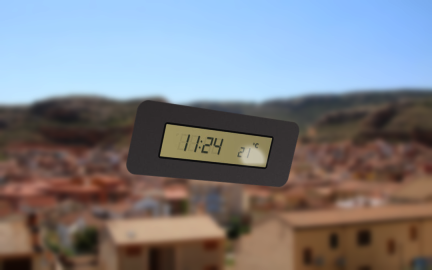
h=11 m=24
